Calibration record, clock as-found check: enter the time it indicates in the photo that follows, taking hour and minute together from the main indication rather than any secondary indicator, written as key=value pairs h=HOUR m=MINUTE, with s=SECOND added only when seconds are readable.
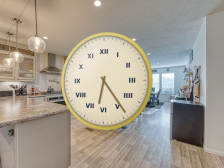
h=6 m=24
